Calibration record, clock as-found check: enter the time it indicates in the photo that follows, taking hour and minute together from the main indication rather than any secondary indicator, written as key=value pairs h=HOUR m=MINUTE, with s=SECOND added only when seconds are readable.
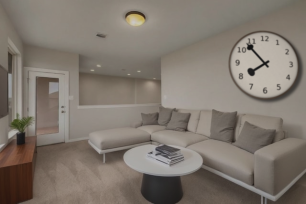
h=7 m=53
